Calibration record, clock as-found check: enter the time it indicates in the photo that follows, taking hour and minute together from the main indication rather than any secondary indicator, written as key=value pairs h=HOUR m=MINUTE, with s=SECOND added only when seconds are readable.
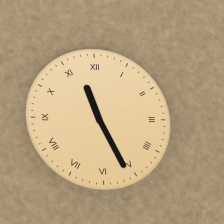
h=11 m=26
